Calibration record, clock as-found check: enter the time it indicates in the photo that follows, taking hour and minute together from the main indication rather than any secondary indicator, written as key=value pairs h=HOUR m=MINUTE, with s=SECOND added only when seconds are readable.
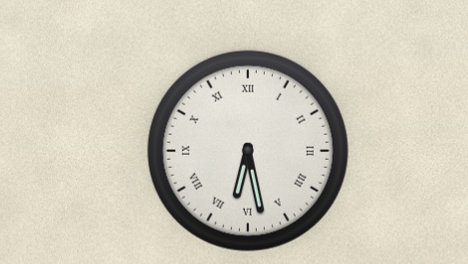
h=6 m=28
